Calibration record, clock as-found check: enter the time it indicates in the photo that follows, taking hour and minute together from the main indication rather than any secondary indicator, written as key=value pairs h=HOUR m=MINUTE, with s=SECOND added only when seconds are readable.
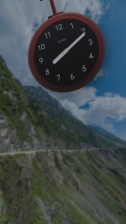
h=8 m=11
